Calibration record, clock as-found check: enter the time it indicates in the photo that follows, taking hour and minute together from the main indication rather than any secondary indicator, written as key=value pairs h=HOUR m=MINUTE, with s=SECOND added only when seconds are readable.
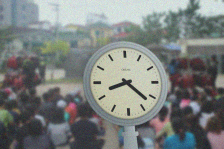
h=8 m=22
